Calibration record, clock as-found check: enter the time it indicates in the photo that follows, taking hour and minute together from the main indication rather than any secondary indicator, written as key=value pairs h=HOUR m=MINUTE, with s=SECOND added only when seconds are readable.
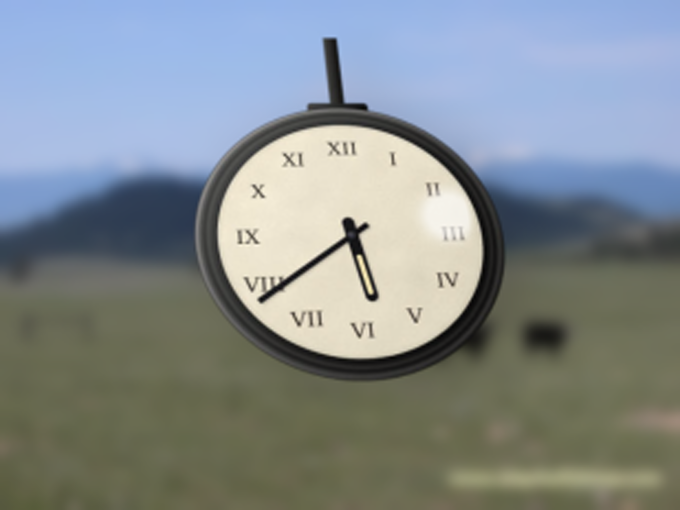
h=5 m=39
